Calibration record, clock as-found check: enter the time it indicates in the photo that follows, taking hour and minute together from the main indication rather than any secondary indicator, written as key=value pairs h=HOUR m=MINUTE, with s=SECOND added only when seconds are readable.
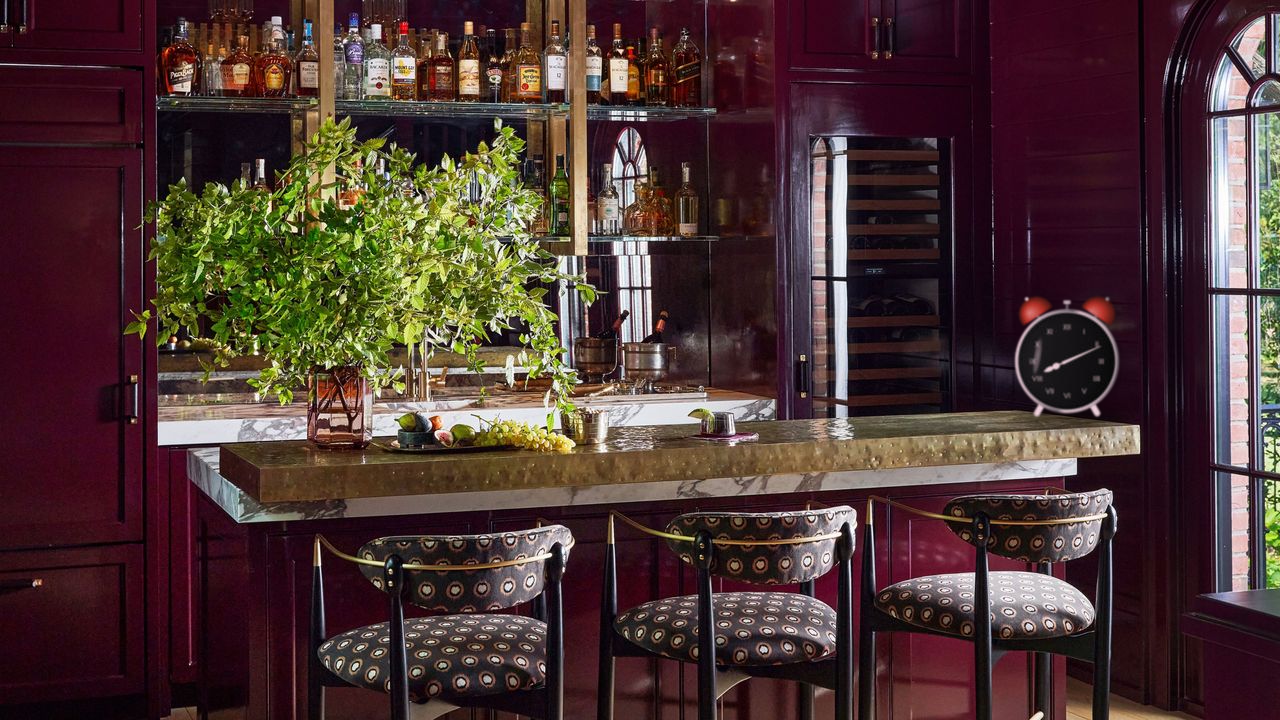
h=8 m=11
